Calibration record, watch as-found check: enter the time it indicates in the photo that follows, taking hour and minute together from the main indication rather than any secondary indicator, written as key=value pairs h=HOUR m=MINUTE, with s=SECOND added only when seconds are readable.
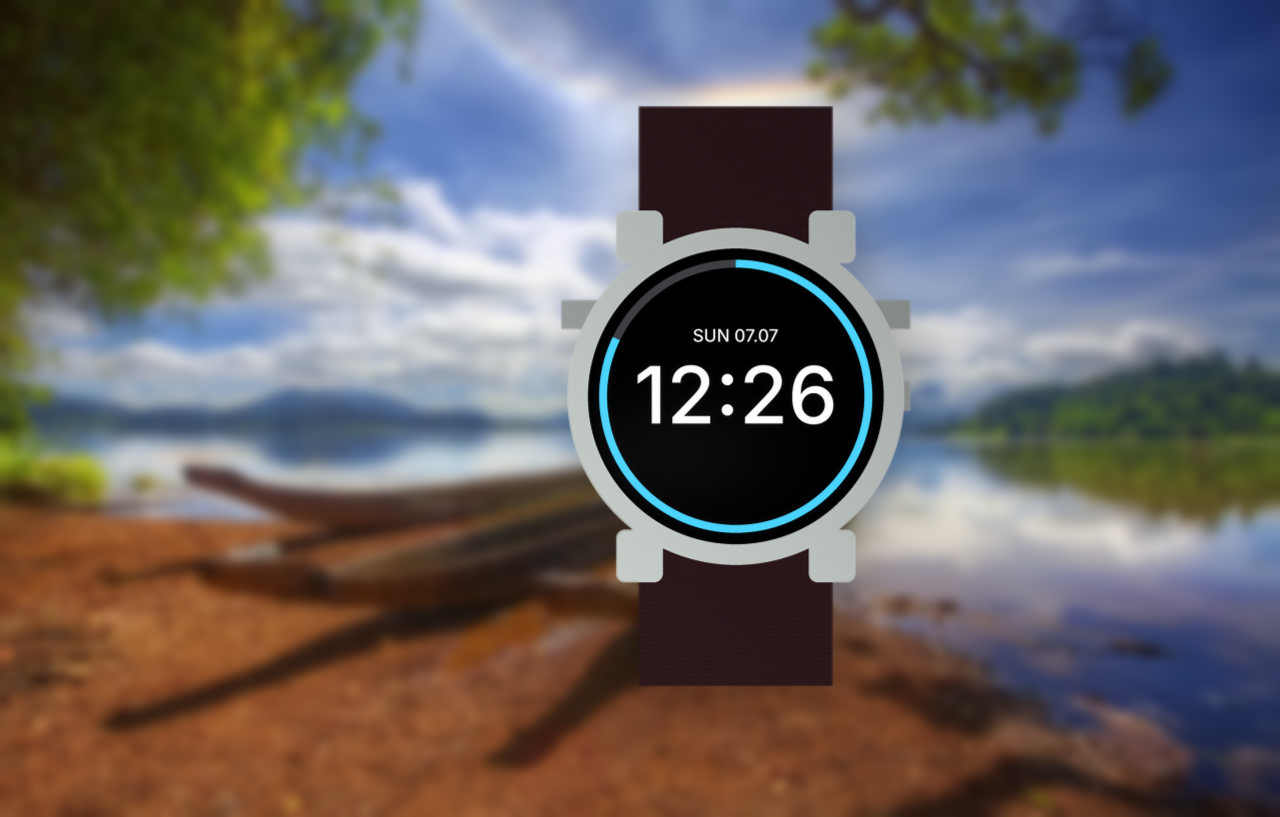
h=12 m=26
